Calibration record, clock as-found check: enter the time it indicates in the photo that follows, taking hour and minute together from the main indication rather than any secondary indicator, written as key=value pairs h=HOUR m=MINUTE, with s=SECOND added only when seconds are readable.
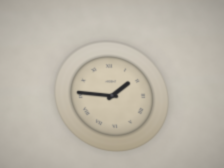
h=1 m=46
